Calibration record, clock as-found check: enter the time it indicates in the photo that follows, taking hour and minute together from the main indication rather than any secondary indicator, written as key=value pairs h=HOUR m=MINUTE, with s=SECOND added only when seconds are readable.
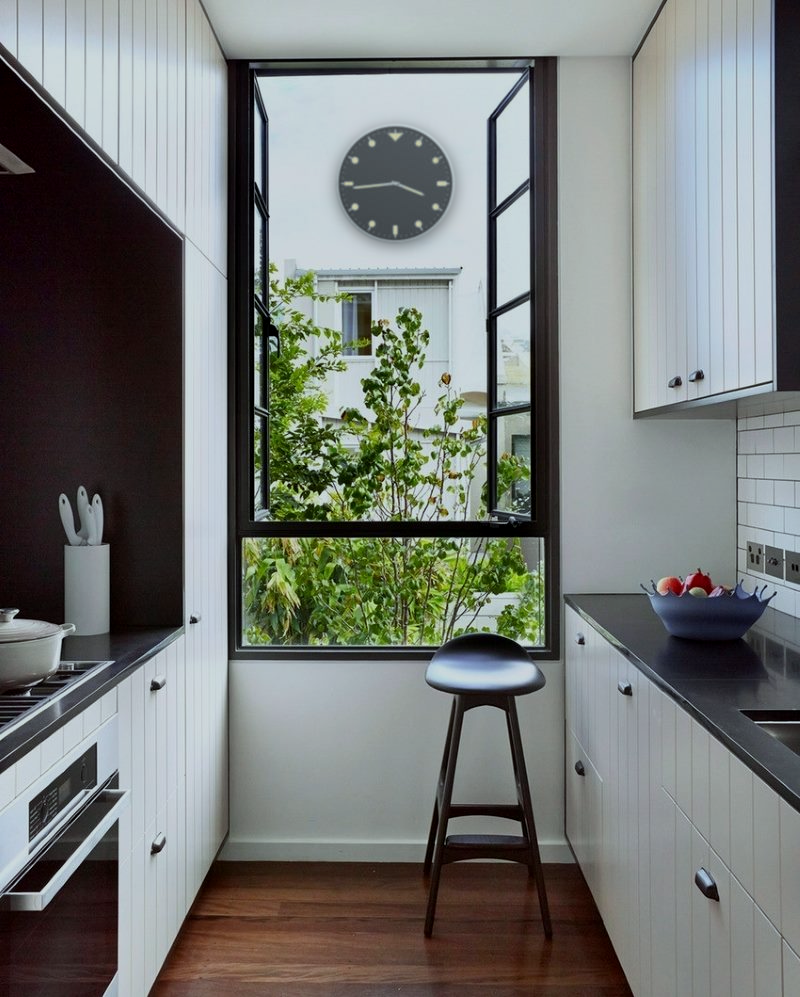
h=3 m=44
